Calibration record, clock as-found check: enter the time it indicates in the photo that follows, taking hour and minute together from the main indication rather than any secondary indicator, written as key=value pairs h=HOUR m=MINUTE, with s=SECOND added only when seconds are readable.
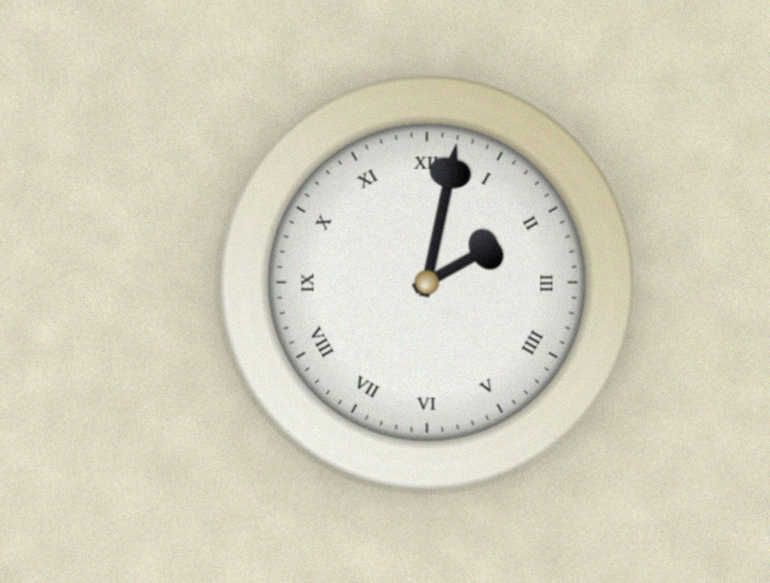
h=2 m=2
